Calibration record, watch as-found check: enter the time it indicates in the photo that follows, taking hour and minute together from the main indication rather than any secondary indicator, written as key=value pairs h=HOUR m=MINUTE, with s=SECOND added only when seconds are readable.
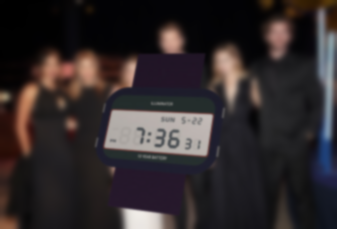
h=7 m=36
